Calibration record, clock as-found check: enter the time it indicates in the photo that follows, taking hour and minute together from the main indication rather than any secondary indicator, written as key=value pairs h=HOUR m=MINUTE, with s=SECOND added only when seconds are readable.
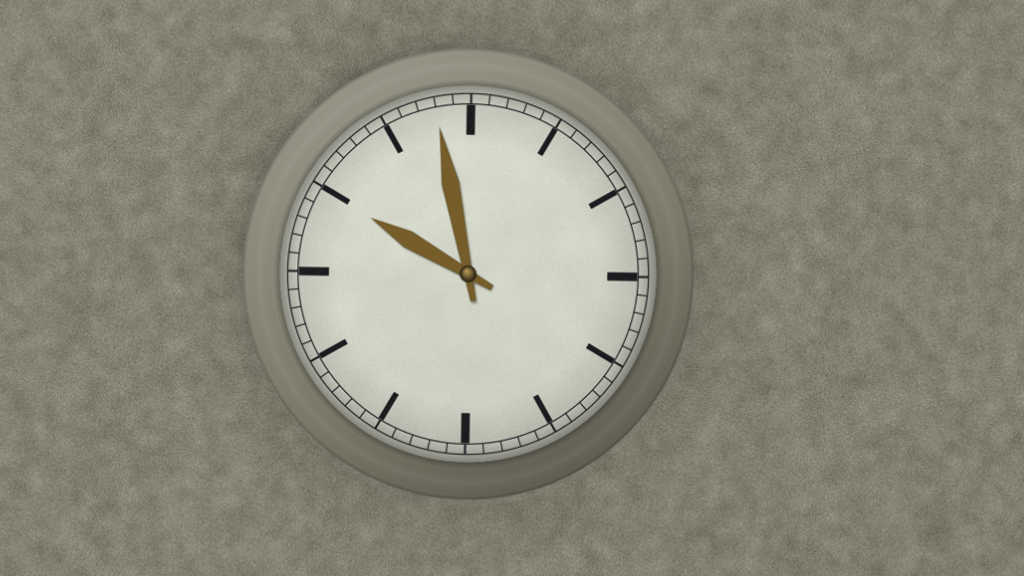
h=9 m=58
